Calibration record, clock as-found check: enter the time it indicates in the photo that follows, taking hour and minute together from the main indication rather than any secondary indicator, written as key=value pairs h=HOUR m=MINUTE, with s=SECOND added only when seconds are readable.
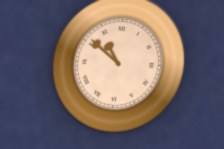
h=10 m=51
